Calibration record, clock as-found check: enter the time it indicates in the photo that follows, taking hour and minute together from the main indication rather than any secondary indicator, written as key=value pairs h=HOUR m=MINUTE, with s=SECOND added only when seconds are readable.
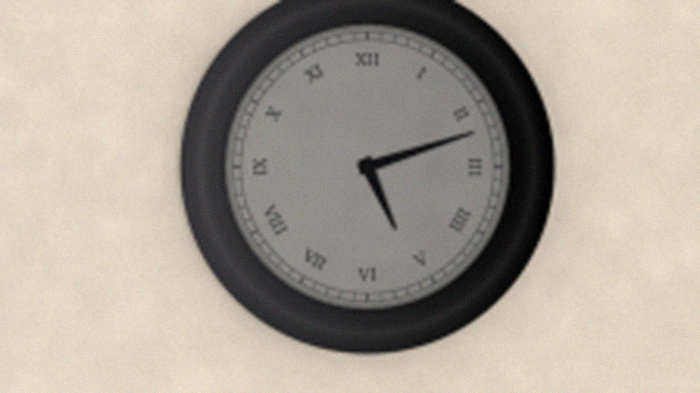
h=5 m=12
